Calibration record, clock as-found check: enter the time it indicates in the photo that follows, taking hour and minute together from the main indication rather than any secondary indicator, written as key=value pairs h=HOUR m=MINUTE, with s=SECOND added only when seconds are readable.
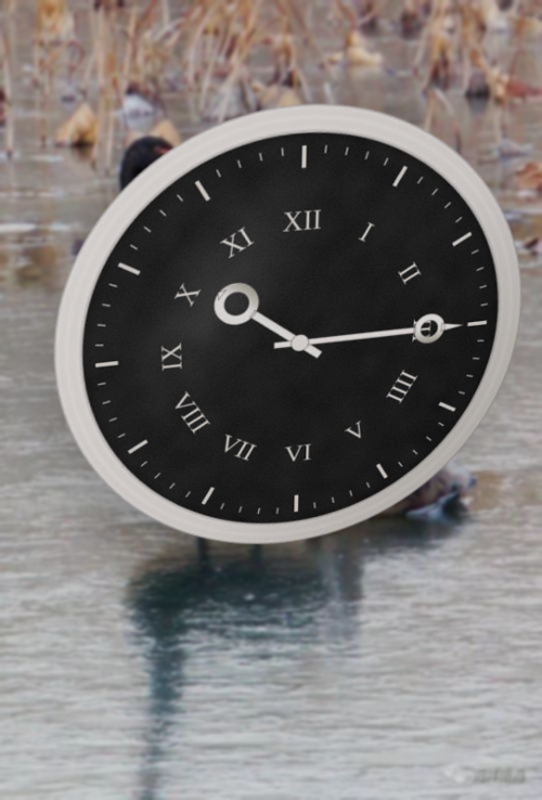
h=10 m=15
